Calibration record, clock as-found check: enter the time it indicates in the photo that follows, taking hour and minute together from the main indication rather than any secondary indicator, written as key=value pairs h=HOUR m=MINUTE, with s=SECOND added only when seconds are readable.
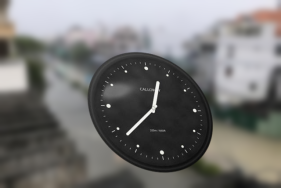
h=12 m=38
